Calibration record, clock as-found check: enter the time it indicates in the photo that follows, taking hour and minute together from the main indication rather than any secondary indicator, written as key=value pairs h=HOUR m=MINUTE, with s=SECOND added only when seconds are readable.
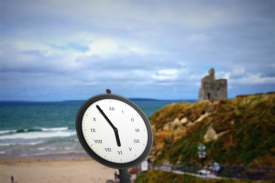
h=5 m=55
